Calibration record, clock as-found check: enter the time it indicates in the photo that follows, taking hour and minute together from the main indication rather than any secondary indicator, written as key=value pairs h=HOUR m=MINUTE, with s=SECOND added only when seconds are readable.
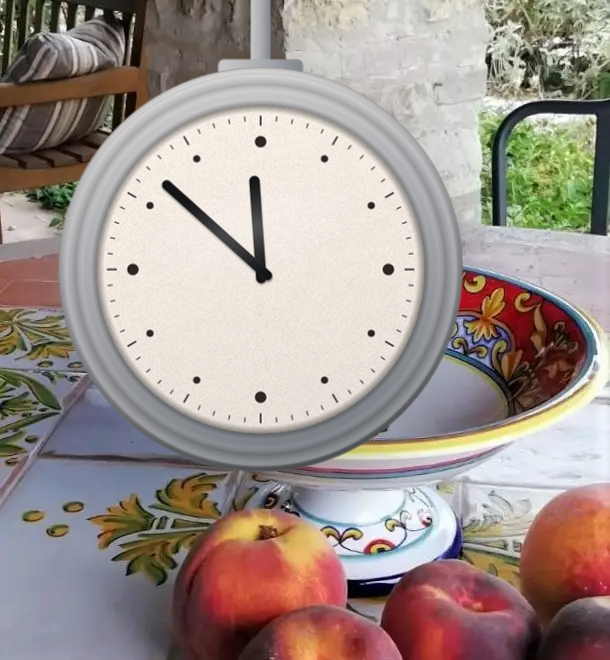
h=11 m=52
